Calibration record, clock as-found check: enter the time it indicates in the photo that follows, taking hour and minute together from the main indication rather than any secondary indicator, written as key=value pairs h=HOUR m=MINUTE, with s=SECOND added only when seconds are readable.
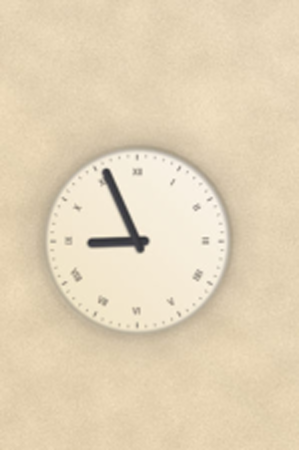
h=8 m=56
